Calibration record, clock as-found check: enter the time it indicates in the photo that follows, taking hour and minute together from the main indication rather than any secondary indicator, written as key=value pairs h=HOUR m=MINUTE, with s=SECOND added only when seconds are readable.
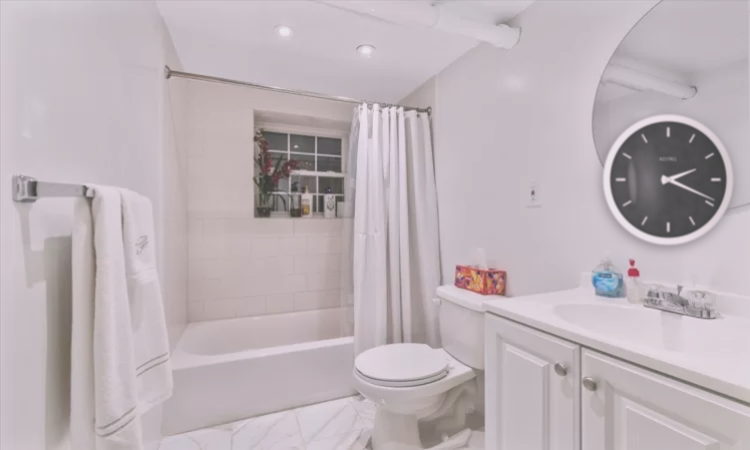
h=2 m=19
